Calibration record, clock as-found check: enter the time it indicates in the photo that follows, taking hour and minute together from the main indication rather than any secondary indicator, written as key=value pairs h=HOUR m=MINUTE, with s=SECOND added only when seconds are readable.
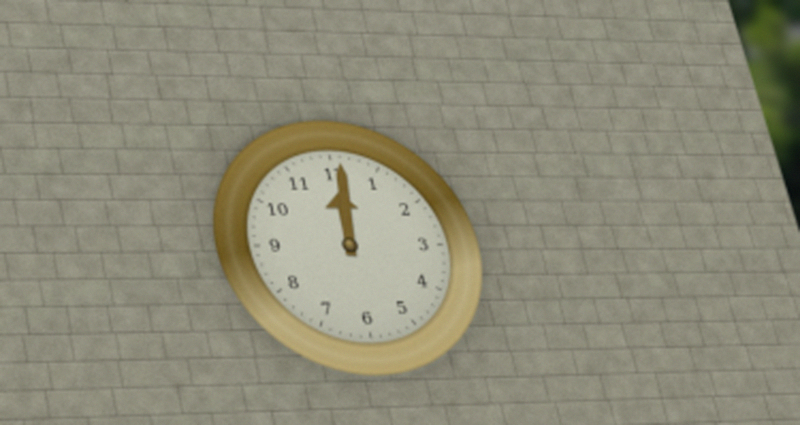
h=12 m=1
